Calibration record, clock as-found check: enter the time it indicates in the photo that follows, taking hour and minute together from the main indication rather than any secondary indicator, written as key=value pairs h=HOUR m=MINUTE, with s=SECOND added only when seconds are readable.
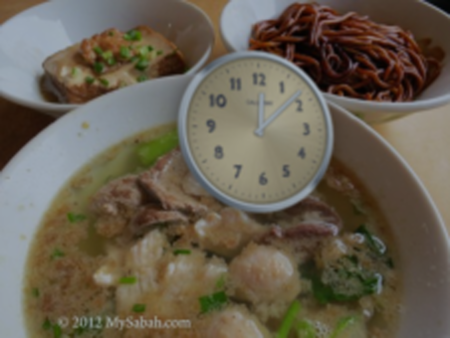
h=12 m=8
